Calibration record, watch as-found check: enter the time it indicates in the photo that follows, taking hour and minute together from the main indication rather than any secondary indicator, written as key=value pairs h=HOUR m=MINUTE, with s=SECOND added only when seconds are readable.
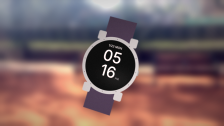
h=5 m=16
